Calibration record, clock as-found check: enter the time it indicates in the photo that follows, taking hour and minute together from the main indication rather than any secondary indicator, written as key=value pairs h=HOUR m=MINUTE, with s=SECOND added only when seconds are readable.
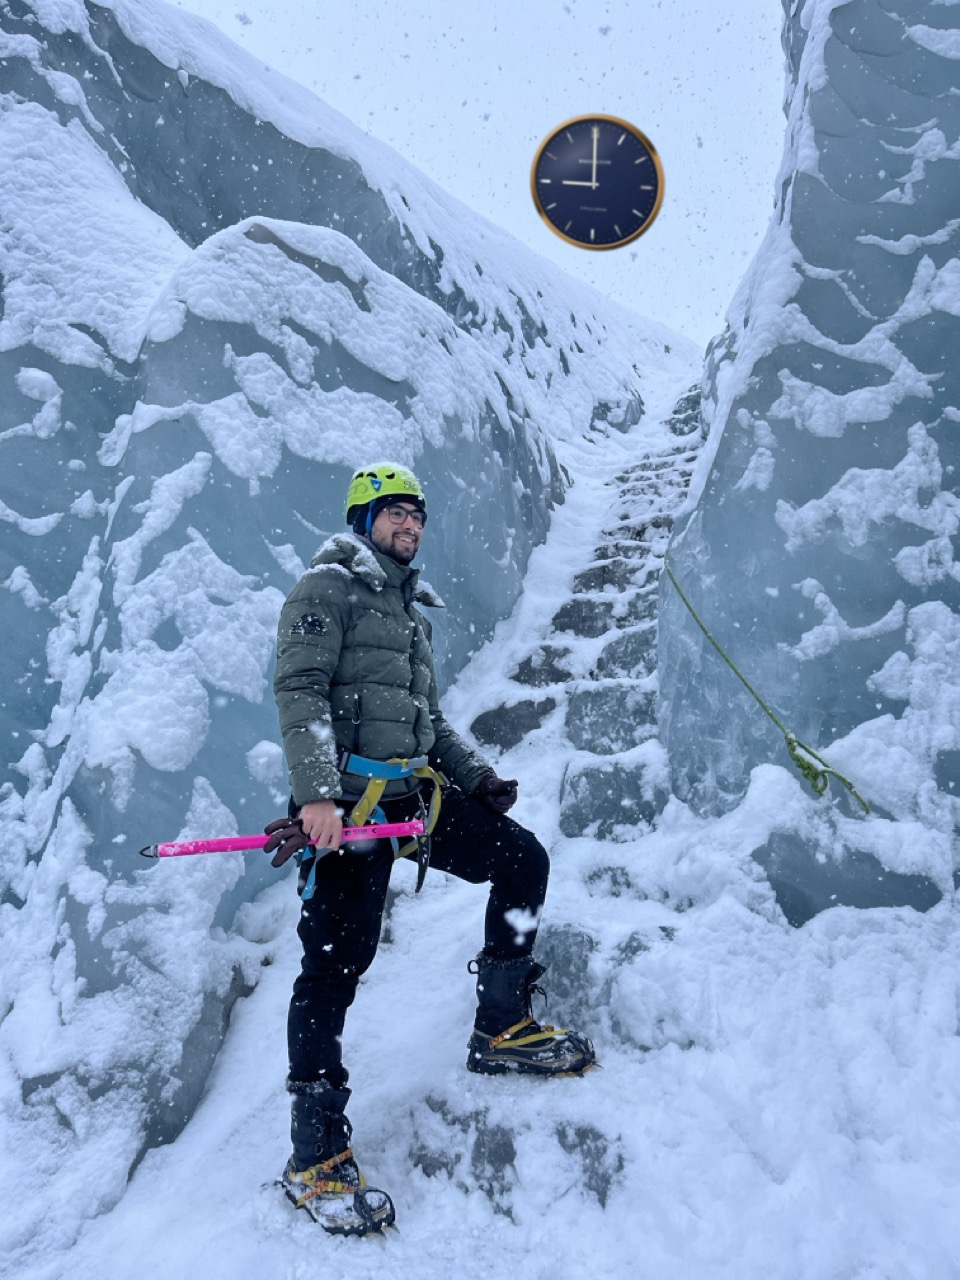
h=9 m=0
